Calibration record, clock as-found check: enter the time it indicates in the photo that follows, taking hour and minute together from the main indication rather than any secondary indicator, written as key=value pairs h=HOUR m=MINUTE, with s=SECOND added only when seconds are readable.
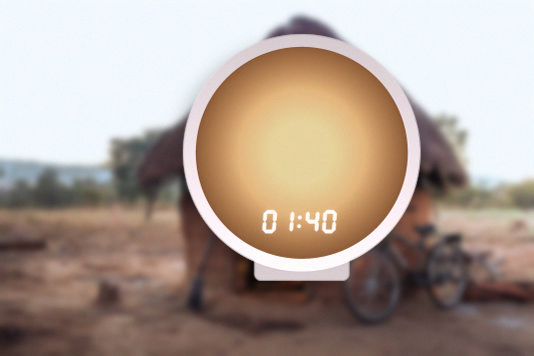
h=1 m=40
